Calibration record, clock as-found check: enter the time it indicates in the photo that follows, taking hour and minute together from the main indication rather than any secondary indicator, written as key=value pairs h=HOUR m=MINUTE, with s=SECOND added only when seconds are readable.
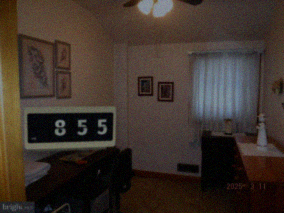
h=8 m=55
